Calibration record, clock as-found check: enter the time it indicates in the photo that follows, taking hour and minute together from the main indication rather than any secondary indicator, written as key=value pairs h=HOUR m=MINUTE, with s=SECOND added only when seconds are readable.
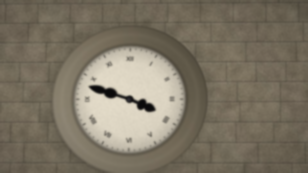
h=3 m=48
